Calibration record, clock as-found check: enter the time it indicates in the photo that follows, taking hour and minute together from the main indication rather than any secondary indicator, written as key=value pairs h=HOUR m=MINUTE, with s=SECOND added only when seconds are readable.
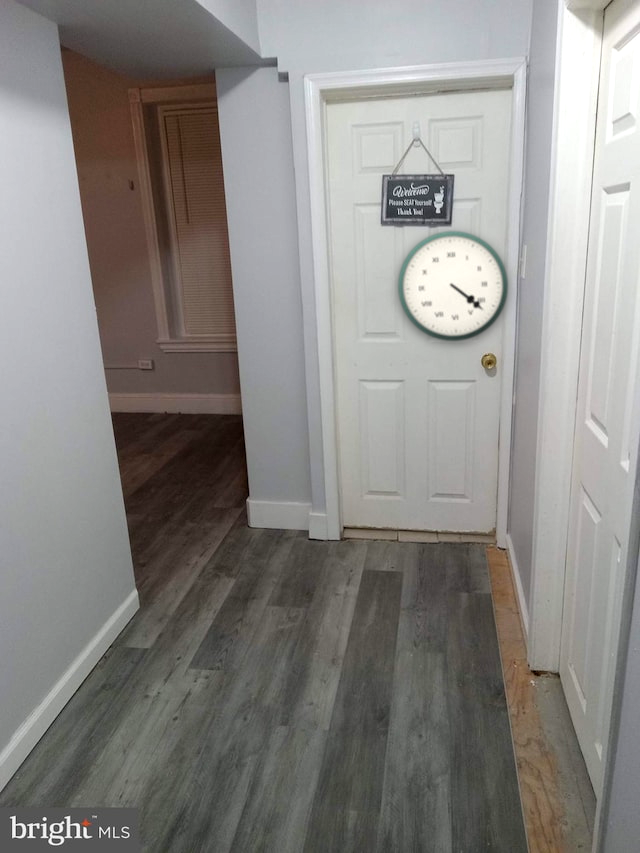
h=4 m=22
